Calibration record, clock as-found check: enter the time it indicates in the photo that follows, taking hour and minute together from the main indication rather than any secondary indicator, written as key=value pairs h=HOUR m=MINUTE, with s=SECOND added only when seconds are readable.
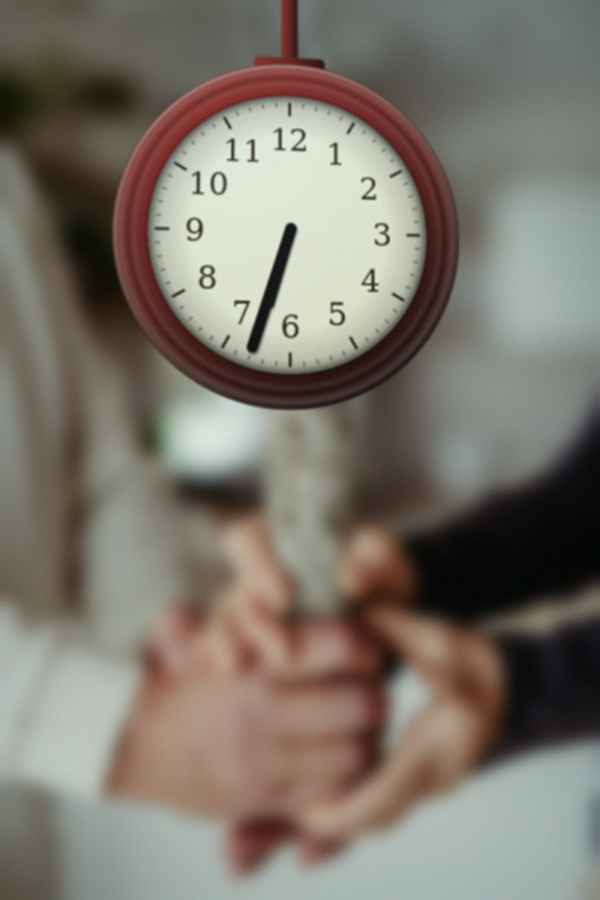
h=6 m=33
